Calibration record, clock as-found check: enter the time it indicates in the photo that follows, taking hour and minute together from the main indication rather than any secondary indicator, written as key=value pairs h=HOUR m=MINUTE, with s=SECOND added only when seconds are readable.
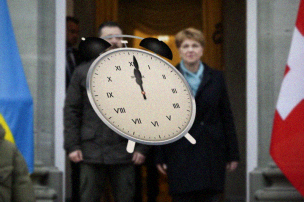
h=12 m=1
